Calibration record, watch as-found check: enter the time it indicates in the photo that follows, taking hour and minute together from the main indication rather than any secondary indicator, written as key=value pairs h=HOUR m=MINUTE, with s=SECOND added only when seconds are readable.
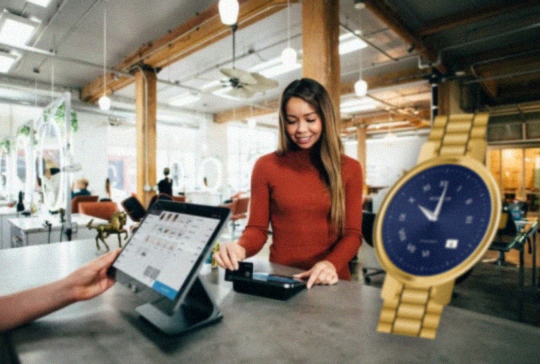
h=10 m=1
